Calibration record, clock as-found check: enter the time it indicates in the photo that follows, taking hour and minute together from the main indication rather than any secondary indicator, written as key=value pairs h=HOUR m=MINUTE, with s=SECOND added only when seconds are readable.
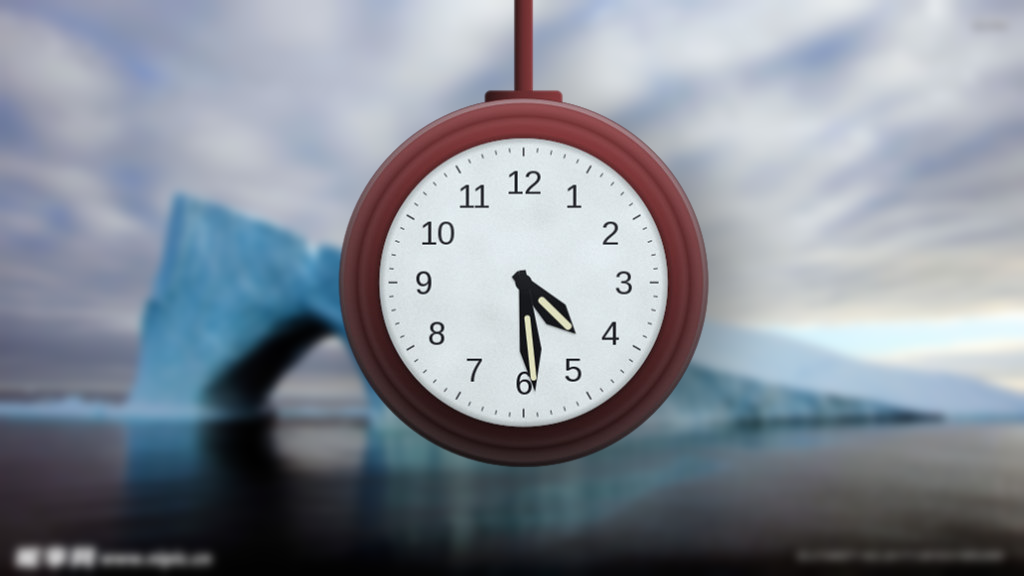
h=4 m=29
